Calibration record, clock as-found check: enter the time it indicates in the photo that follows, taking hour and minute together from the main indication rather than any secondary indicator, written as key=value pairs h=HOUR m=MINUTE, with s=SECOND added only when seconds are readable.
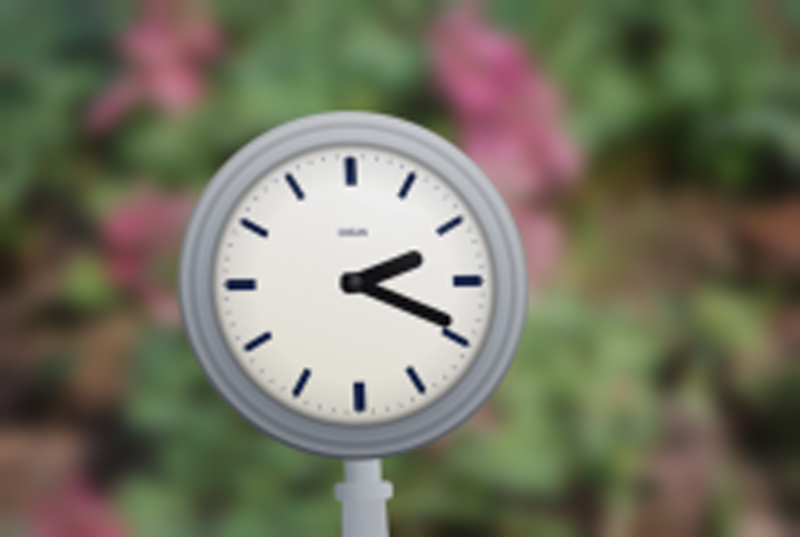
h=2 m=19
